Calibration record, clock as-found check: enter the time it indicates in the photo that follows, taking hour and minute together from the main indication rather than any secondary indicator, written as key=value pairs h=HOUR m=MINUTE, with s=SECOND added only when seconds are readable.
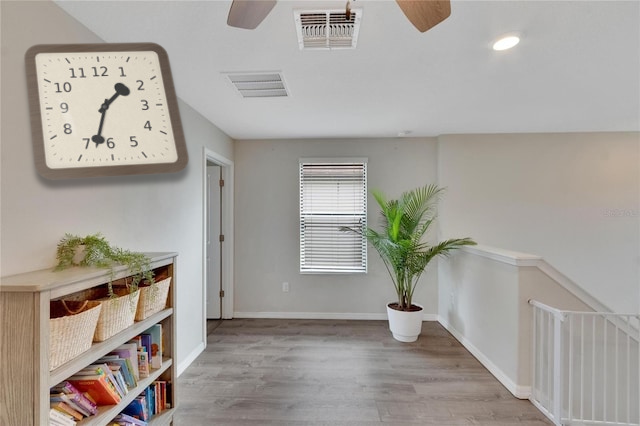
h=1 m=33
